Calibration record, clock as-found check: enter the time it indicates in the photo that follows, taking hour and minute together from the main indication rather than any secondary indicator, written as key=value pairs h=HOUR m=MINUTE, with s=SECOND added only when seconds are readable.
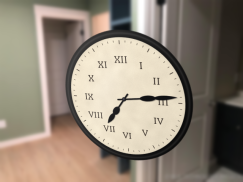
h=7 m=14
